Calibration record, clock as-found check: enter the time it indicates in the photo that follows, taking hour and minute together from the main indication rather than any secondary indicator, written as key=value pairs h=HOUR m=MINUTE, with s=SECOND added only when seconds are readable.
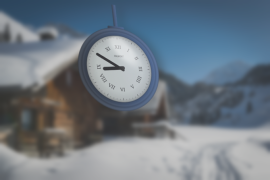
h=8 m=50
